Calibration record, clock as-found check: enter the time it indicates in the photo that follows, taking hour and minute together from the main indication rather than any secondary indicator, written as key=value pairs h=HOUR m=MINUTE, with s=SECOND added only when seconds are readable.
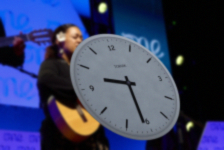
h=9 m=31
